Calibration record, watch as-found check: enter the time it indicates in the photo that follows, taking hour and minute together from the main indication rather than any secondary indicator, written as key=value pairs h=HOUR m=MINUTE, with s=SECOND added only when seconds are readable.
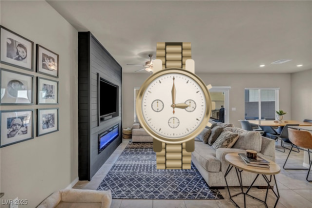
h=3 m=0
